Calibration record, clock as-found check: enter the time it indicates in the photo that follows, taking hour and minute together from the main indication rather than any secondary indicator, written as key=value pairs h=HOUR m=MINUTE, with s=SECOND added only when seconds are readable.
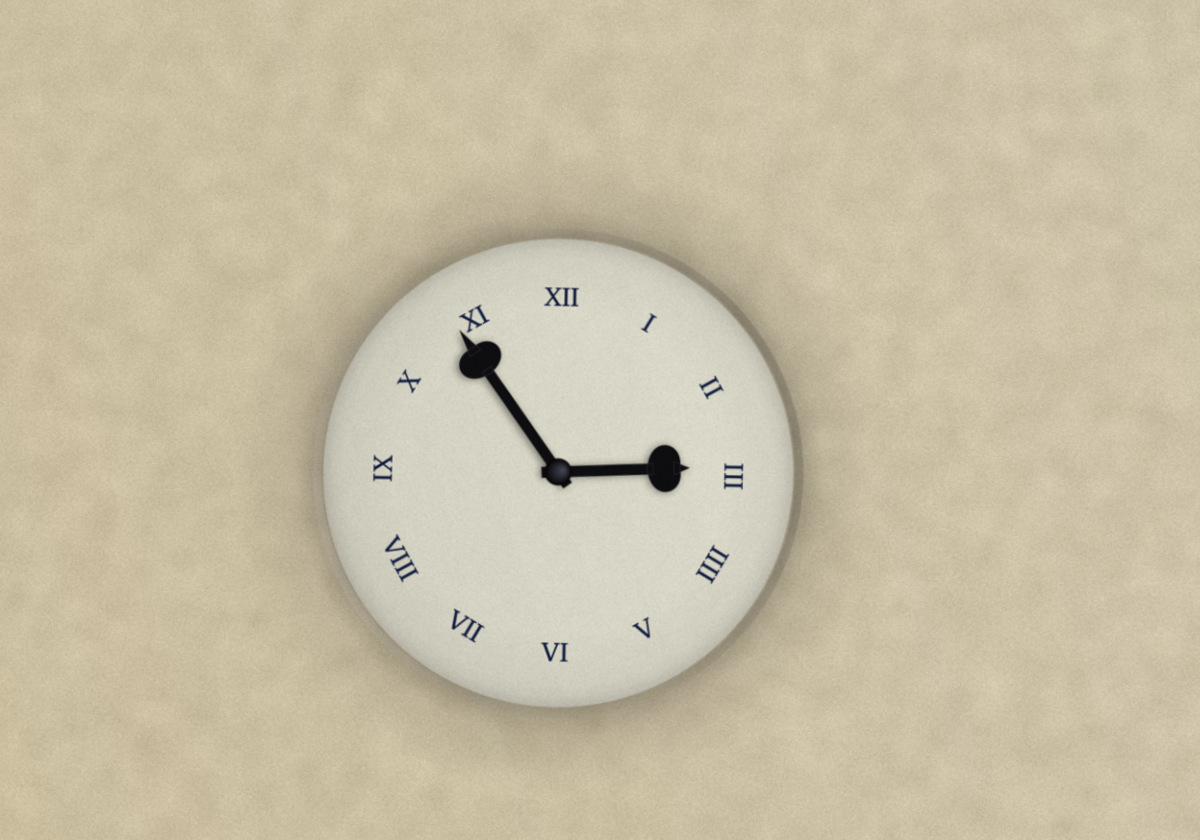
h=2 m=54
